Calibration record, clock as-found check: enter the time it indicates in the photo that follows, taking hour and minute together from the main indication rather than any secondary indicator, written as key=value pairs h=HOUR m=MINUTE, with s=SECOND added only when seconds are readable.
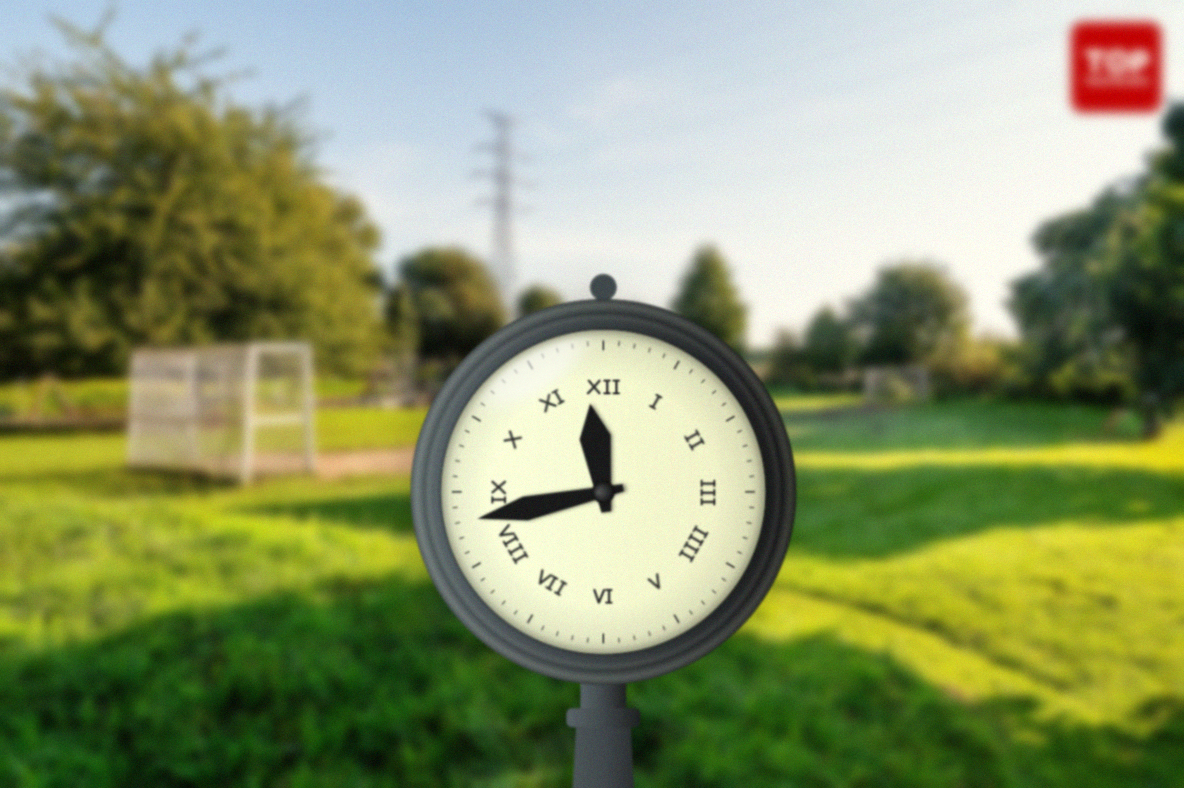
h=11 m=43
